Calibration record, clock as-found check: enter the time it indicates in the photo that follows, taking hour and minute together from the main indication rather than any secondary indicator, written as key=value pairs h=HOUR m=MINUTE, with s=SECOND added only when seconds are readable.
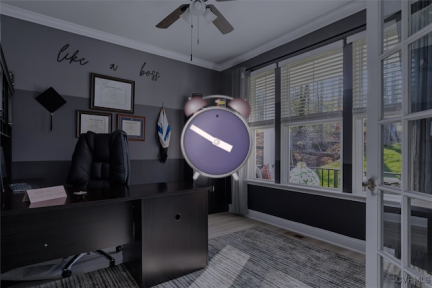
h=3 m=50
